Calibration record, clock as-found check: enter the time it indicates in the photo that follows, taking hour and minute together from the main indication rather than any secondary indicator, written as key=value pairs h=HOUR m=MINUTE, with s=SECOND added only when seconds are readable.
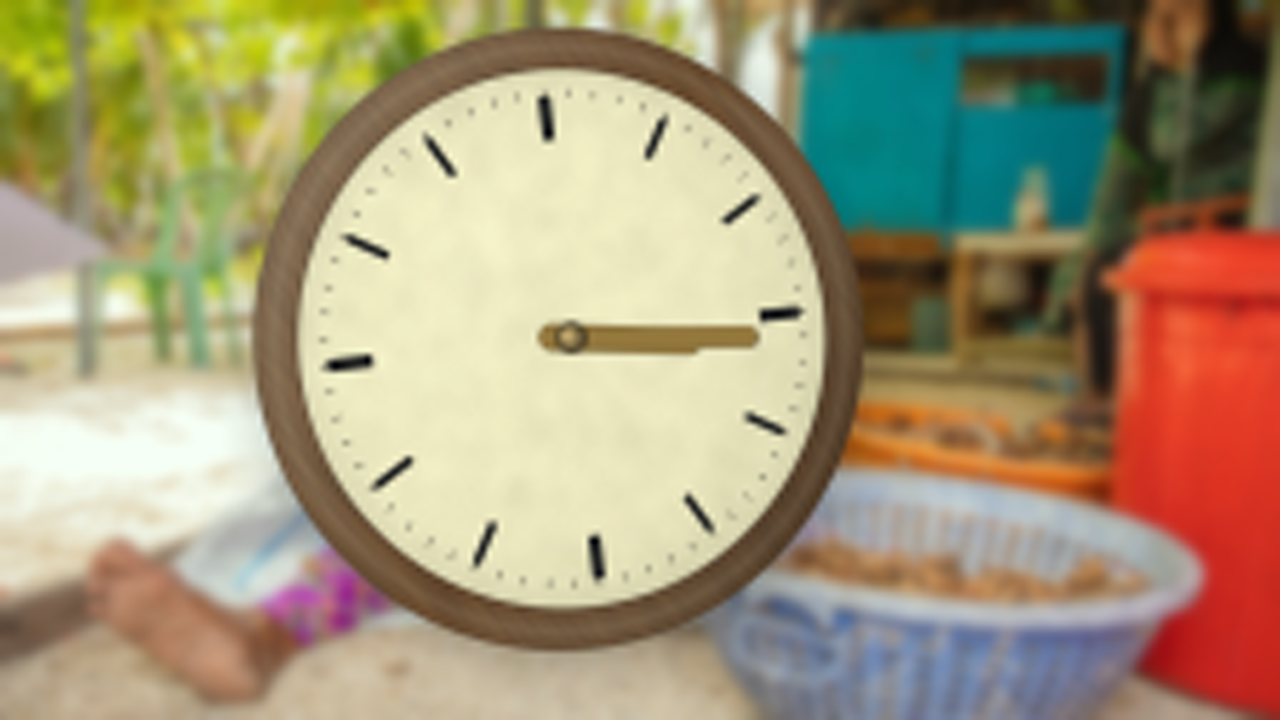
h=3 m=16
